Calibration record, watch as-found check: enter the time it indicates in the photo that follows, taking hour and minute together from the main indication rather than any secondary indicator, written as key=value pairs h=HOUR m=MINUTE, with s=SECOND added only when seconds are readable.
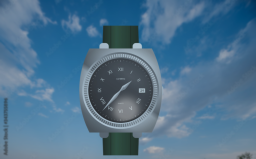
h=1 m=37
